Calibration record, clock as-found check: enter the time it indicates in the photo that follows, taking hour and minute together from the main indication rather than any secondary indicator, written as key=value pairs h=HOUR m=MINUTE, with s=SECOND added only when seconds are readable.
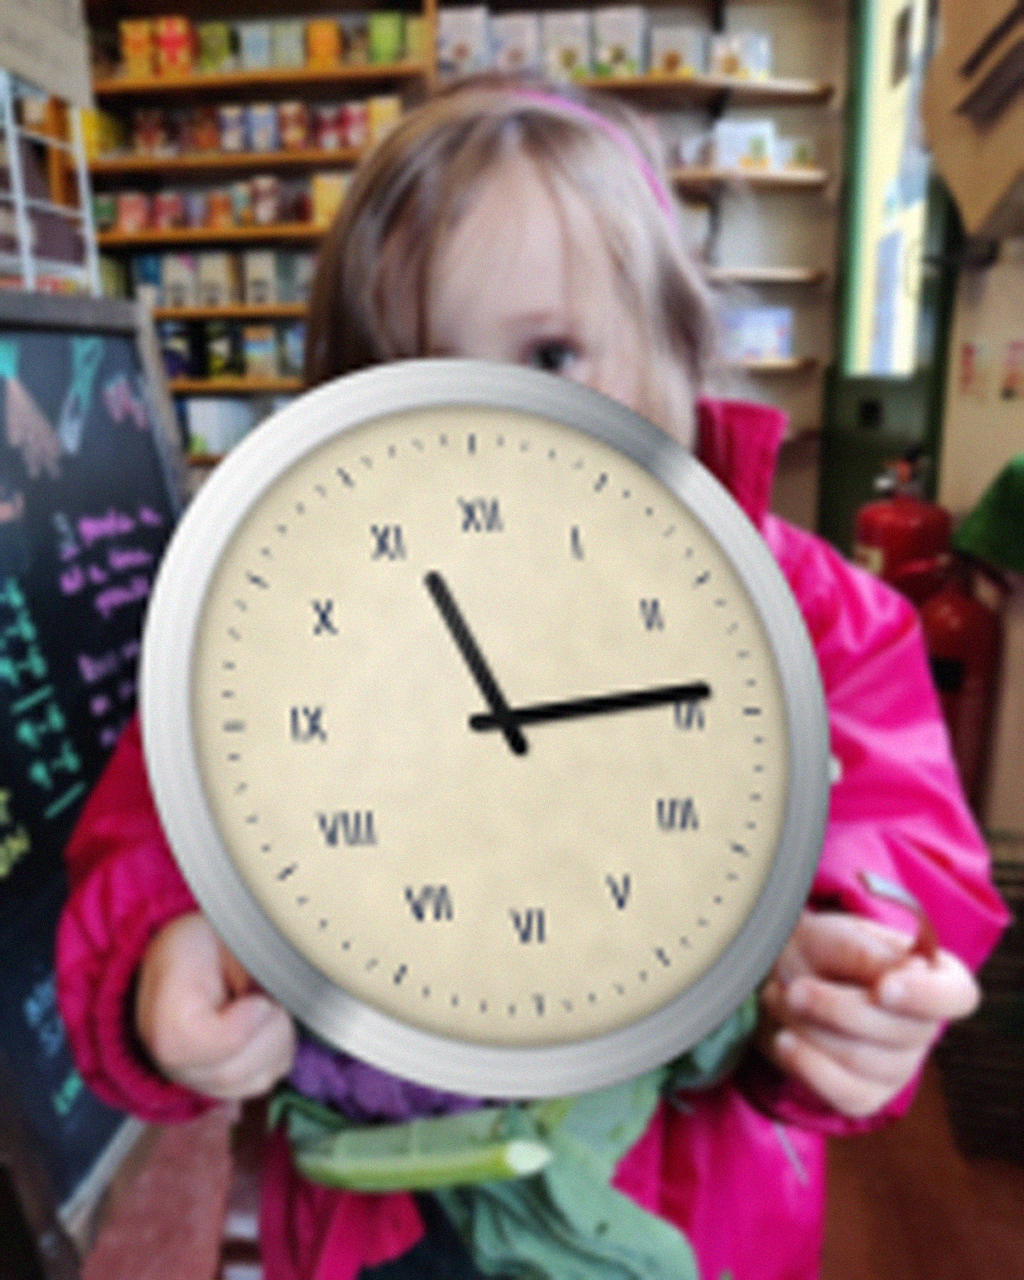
h=11 m=14
